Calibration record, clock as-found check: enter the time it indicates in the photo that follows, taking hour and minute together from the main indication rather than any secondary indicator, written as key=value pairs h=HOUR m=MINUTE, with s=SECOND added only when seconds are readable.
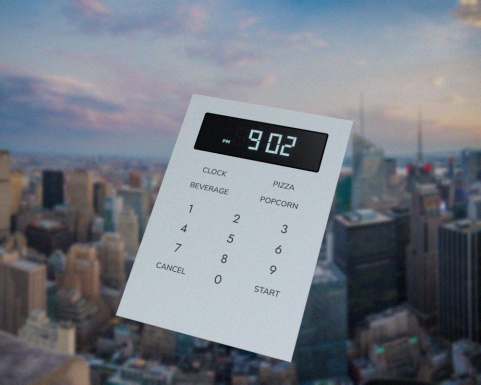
h=9 m=2
